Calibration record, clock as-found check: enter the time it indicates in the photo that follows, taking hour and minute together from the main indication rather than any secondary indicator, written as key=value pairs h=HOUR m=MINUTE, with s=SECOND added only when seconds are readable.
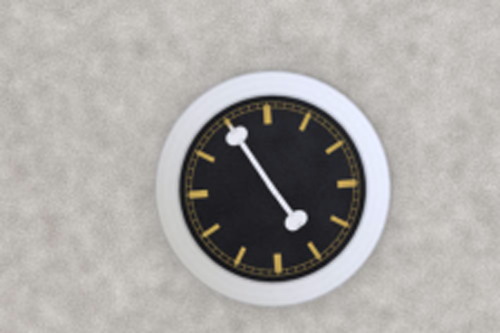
h=4 m=55
